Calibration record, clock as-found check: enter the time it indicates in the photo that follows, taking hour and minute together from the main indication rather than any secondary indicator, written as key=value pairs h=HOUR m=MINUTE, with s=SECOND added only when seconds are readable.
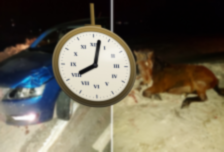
h=8 m=2
